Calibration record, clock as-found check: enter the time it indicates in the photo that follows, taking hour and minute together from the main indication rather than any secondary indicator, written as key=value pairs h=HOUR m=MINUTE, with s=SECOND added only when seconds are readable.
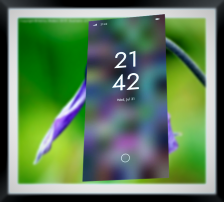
h=21 m=42
